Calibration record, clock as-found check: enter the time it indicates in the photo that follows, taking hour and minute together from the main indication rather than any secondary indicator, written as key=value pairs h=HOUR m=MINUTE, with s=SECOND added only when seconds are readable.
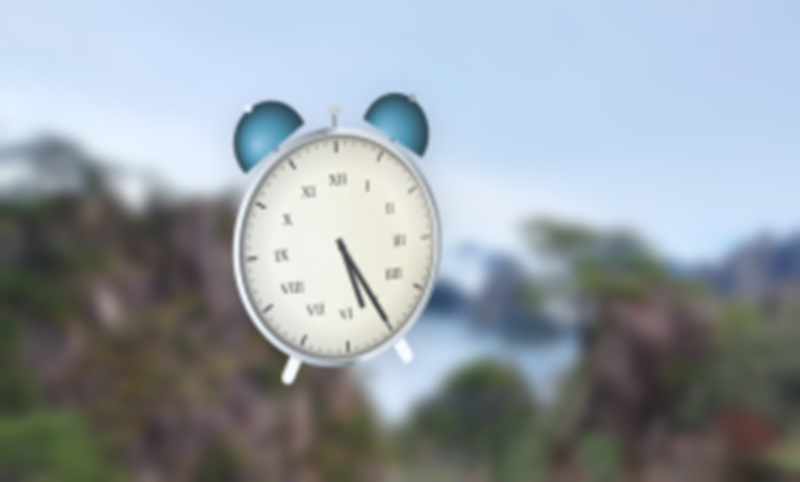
h=5 m=25
